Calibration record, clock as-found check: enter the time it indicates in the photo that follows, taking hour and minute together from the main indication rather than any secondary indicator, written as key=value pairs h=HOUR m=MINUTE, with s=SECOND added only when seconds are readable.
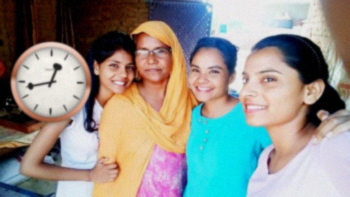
h=12 m=43
